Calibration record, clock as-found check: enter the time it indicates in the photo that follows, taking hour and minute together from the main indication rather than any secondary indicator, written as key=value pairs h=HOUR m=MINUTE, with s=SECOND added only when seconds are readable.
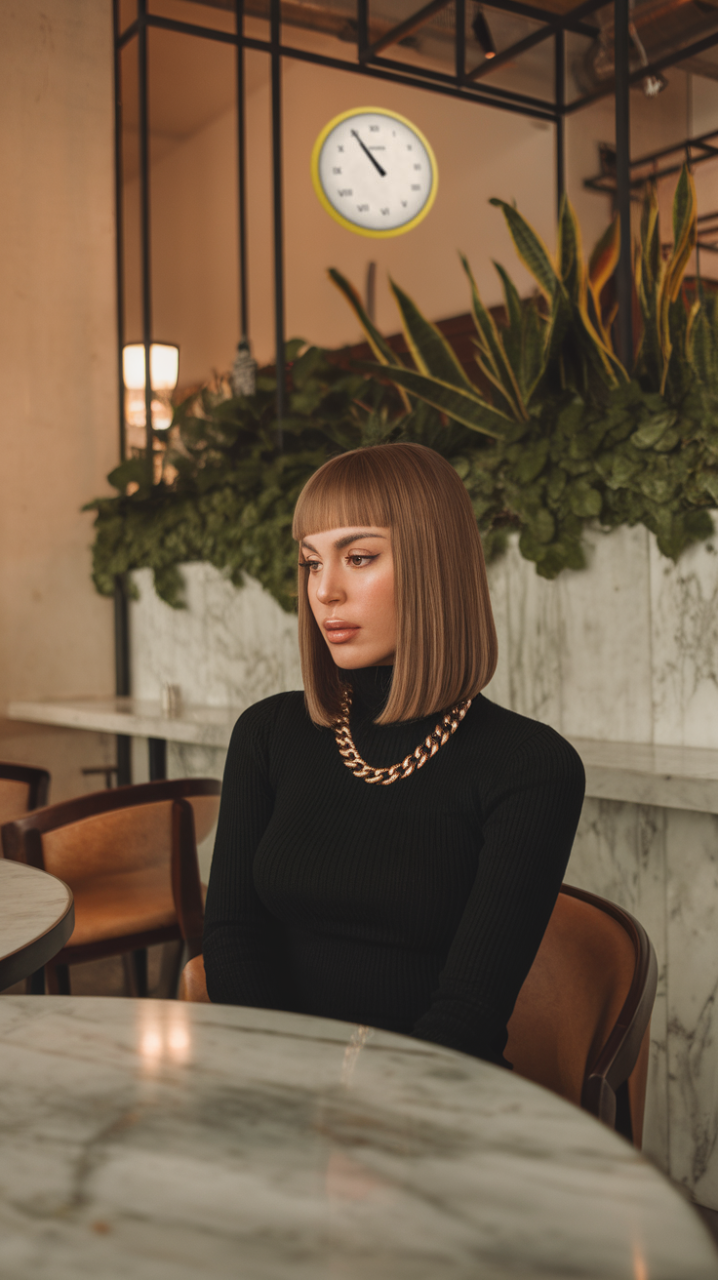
h=10 m=55
